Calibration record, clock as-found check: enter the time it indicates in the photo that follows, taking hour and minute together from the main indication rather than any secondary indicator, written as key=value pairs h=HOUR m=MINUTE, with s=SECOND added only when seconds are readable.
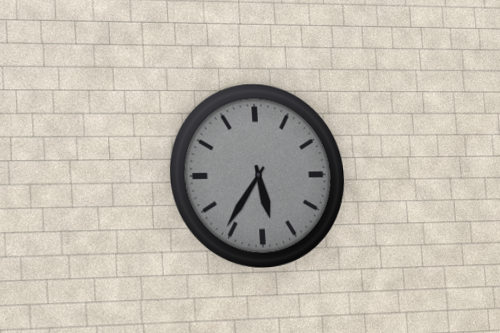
h=5 m=36
